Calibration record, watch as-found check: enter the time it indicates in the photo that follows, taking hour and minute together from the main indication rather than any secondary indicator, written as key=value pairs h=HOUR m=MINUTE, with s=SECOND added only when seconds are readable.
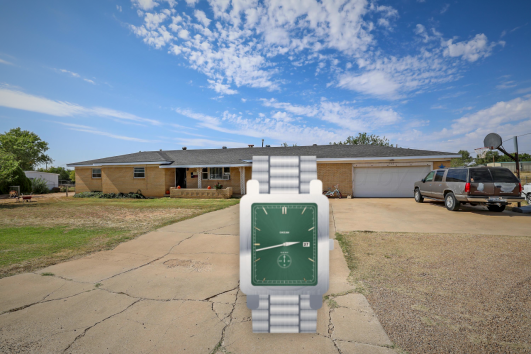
h=2 m=43
